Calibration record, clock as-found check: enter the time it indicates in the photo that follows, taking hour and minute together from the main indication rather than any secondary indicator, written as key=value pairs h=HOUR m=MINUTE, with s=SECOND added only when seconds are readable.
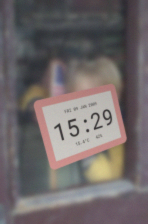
h=15 m=29
